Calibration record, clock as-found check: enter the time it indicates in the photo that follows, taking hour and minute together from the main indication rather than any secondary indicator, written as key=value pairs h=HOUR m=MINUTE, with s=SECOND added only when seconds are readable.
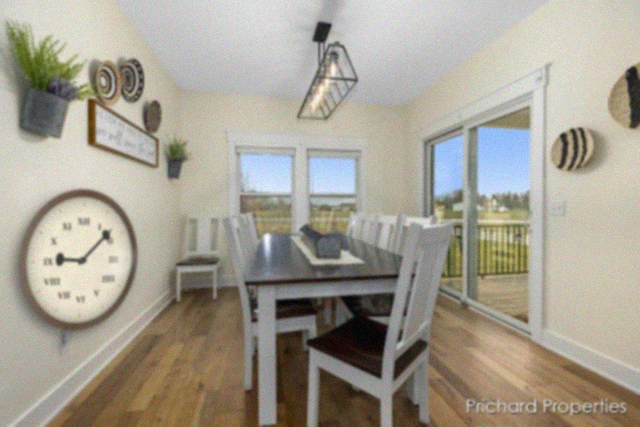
h=9 m=8
